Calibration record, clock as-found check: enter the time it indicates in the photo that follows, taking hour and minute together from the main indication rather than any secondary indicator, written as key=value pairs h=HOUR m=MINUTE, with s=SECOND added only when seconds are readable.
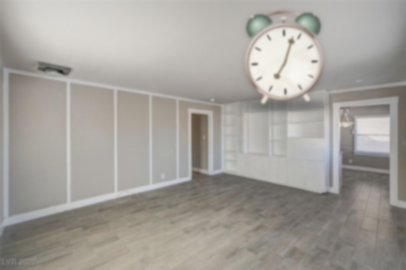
h=7 m=3
